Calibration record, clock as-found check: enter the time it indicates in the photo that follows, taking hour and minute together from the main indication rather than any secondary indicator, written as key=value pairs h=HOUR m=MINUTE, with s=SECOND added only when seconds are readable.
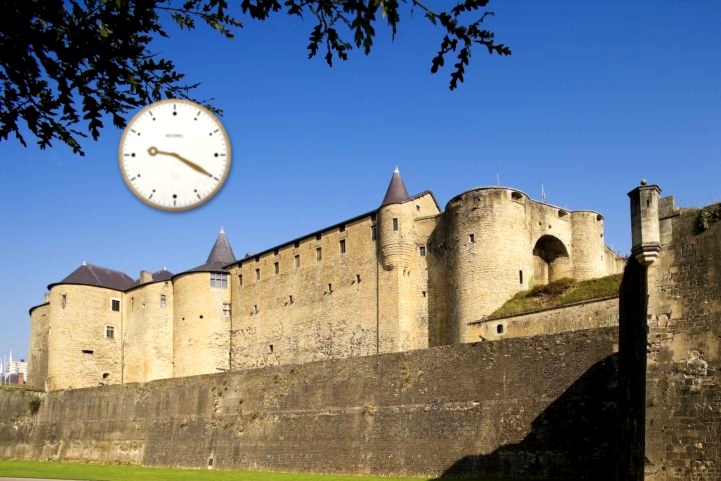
h=9 m=20
